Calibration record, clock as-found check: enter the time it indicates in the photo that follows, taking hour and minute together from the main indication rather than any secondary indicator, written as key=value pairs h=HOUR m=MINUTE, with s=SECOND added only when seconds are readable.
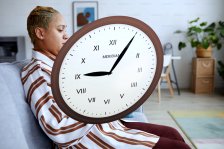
h=9 m=5
